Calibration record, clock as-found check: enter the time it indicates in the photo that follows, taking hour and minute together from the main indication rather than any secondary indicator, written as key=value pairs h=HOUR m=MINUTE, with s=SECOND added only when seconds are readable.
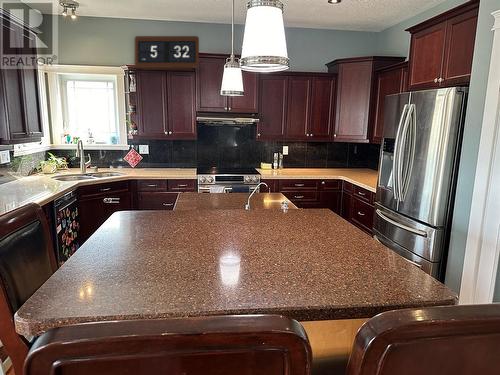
h=5 m=32
